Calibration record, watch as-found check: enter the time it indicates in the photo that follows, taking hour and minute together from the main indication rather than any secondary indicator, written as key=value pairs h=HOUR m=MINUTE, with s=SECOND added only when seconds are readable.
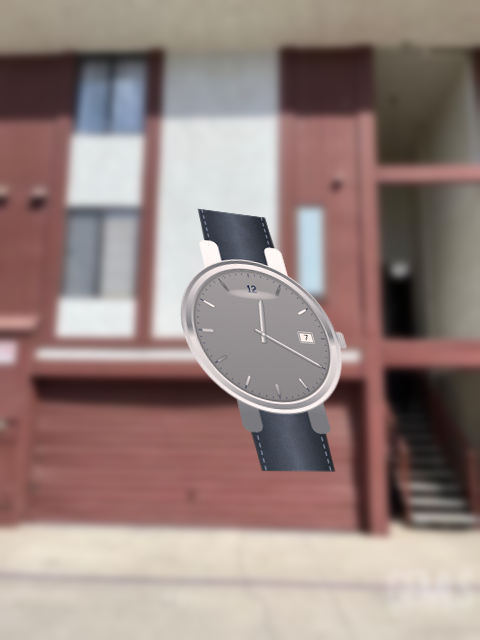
h=12 m=20
